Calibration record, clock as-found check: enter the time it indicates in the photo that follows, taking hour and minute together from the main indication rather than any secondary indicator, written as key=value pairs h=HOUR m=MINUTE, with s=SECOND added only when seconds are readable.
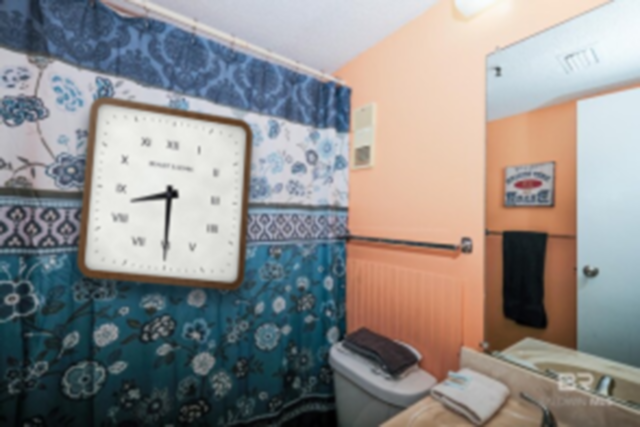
h=8 m=30
